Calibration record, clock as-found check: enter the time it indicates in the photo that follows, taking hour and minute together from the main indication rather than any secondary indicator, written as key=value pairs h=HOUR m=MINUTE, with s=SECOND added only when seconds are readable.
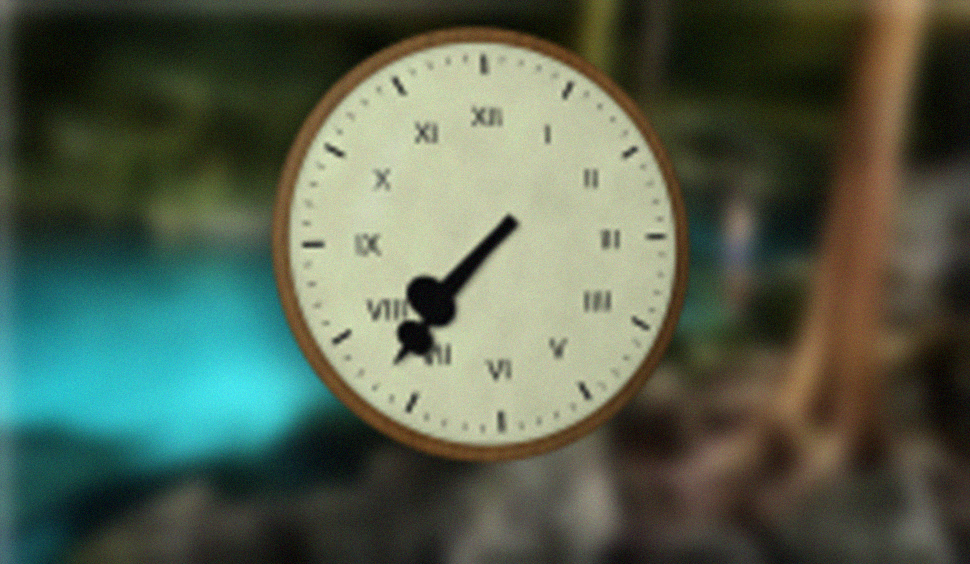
h=7 m=37
